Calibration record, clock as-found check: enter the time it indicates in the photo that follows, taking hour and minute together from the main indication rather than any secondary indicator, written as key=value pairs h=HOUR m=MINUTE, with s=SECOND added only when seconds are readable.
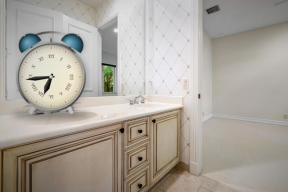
h=6 m=44
